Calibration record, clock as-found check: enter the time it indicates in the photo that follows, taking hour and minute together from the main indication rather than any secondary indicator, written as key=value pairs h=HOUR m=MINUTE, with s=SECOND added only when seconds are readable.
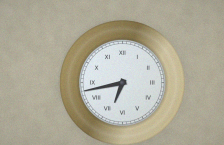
h=6 m=43
